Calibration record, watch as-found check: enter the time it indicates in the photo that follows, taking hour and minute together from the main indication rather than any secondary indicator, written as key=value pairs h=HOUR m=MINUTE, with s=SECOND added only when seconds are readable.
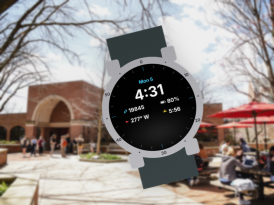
h=4 m=31
